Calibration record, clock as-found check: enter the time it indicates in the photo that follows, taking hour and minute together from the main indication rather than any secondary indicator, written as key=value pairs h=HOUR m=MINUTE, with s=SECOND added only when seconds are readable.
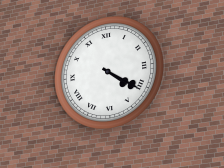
h=4 m=21
